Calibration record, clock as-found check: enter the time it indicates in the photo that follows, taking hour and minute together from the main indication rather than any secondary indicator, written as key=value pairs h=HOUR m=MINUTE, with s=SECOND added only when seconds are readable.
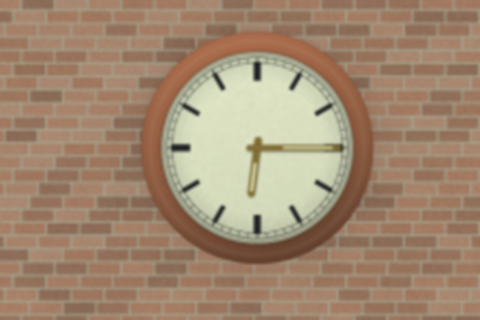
h=6 m=15
